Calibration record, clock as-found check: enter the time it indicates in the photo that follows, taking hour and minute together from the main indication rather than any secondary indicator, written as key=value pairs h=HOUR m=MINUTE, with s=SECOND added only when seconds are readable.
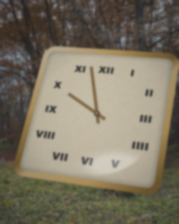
h=9 m=57
